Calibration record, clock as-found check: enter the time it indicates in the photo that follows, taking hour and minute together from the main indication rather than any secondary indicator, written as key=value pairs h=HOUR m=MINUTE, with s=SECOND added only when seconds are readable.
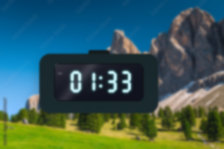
h=1 m=33
